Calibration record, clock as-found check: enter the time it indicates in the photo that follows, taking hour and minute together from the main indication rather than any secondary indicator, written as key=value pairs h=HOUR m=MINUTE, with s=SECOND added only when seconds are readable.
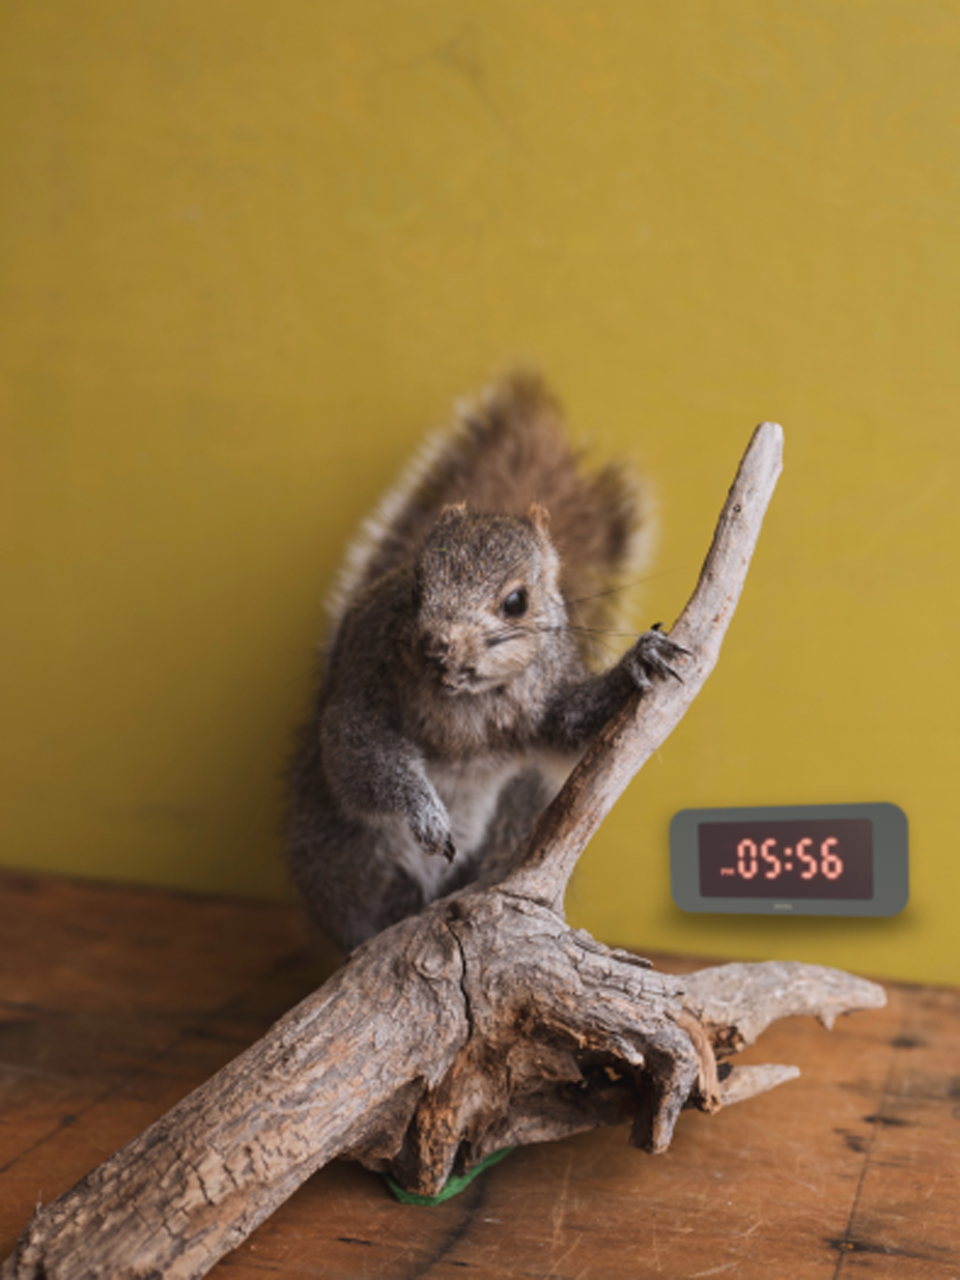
h=5 m=56
